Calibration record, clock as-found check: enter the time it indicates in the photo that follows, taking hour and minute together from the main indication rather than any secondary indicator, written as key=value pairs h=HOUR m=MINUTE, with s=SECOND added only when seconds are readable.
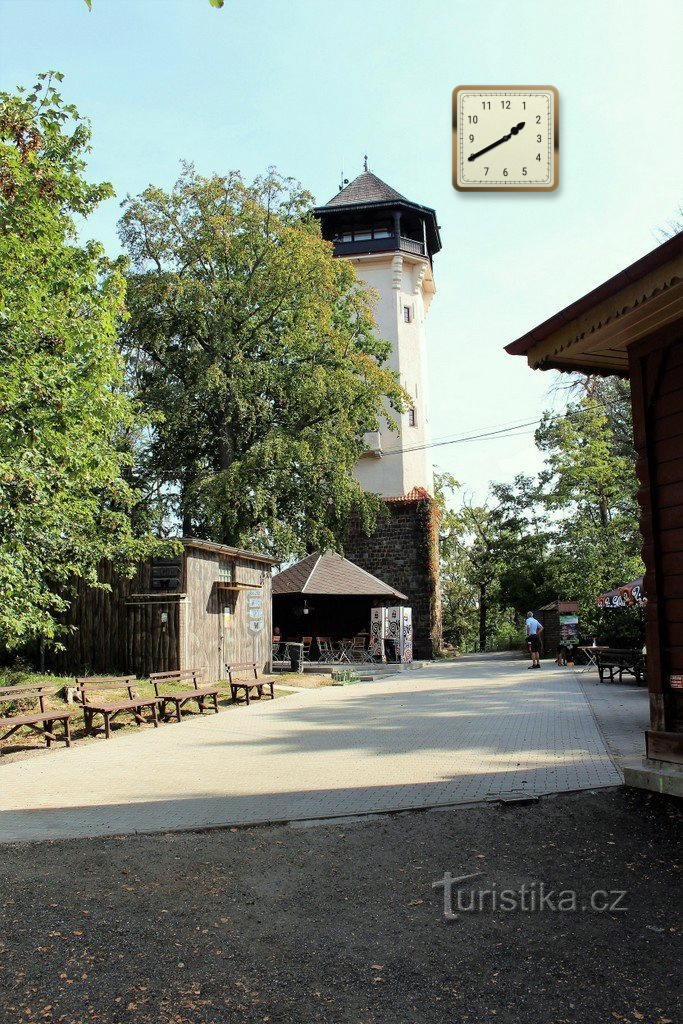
h=1 m=40
